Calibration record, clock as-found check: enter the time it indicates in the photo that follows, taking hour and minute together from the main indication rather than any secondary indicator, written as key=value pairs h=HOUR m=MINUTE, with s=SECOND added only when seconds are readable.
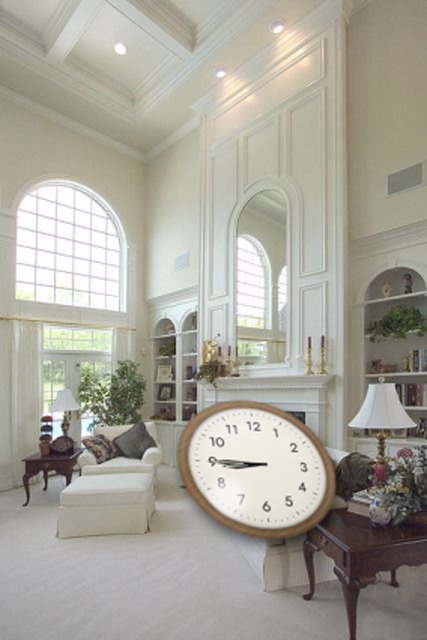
h=8 m=45
